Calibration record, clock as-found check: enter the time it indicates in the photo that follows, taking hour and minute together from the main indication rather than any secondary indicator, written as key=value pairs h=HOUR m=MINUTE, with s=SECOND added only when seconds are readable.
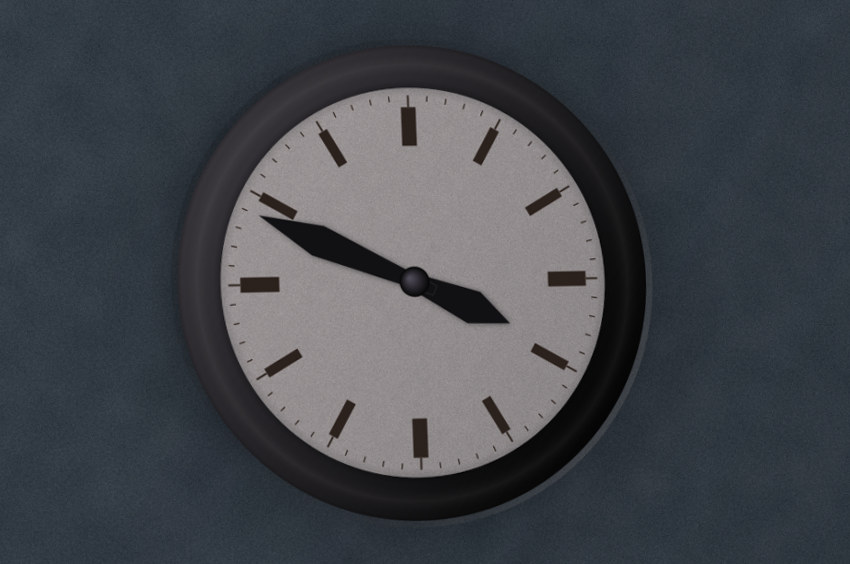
h=3 m=49
